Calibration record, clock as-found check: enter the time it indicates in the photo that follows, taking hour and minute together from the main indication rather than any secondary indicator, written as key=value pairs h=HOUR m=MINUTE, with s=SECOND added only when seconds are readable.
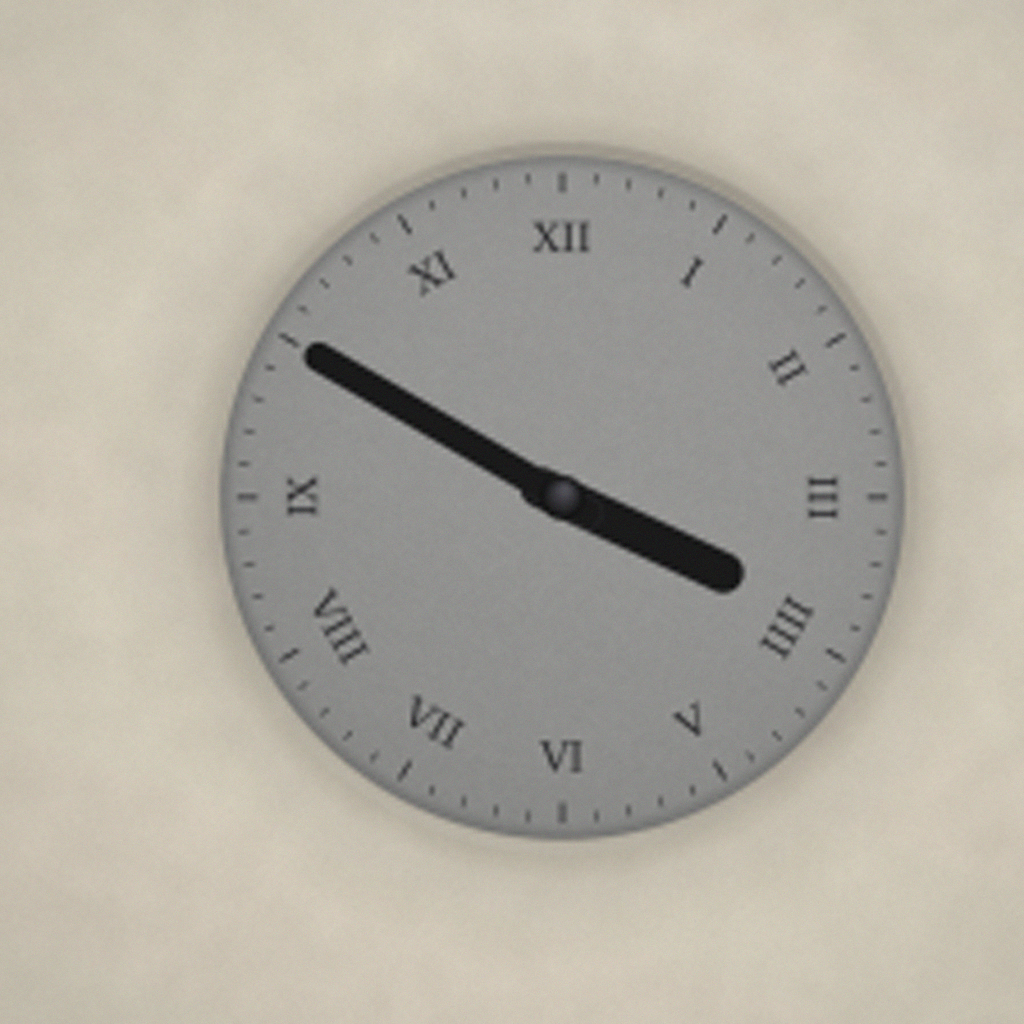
h=3 m=50
